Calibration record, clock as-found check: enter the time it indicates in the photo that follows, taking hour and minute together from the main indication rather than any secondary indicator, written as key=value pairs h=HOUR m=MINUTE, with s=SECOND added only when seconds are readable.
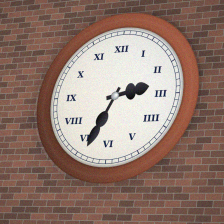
h=2 m=34
